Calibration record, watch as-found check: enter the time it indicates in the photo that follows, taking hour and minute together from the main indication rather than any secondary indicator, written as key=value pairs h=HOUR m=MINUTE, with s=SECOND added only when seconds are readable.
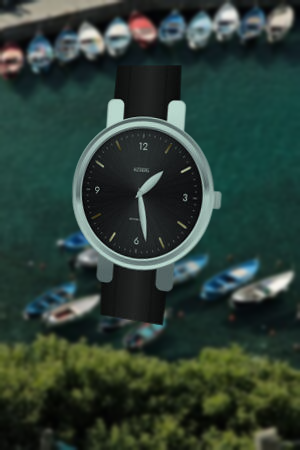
h=1 m=28
